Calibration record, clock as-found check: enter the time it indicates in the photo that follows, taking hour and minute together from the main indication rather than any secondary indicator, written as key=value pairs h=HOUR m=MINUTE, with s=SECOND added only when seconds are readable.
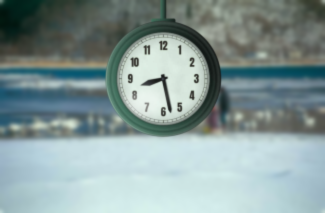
h=8 m=28
